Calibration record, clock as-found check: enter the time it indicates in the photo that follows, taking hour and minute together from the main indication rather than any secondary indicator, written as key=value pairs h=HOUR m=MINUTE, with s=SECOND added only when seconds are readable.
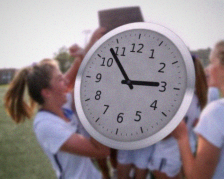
h=2 m=53
